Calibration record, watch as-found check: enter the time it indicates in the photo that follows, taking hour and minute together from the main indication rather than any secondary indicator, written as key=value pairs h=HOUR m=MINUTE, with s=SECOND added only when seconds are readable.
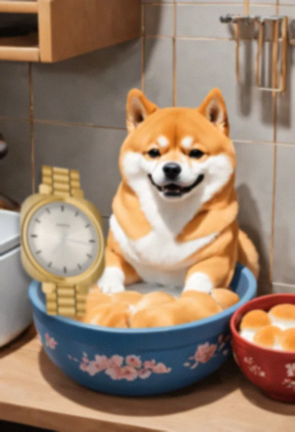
h=7 m=16
